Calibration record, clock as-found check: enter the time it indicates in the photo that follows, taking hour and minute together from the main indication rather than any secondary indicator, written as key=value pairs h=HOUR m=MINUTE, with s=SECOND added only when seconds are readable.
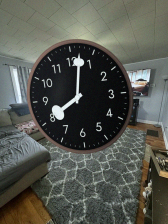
h=8 m=2
